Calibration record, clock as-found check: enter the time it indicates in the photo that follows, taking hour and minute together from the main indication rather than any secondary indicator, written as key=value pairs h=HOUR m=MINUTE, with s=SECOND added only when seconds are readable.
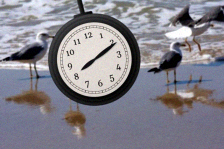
h=8 m=11
